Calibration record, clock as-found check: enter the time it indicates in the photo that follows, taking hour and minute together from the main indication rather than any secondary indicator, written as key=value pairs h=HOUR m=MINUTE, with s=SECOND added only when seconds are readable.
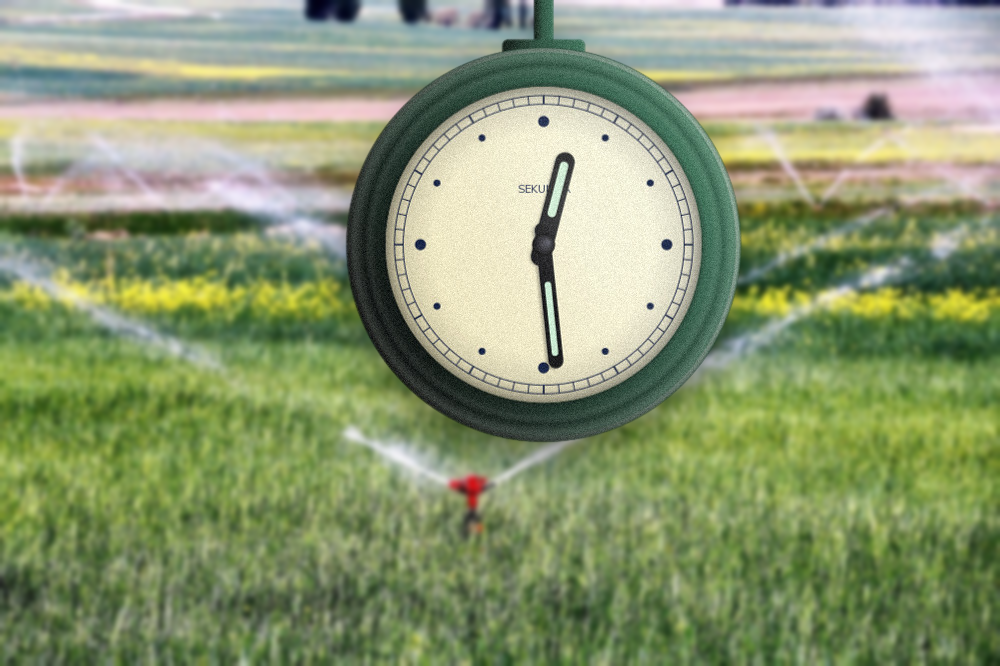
h=12 m=29
